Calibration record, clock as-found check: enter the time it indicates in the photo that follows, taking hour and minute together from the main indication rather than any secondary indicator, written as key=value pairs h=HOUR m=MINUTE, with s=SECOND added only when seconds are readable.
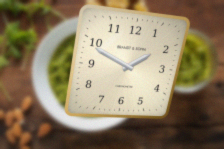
h=1 m=49
